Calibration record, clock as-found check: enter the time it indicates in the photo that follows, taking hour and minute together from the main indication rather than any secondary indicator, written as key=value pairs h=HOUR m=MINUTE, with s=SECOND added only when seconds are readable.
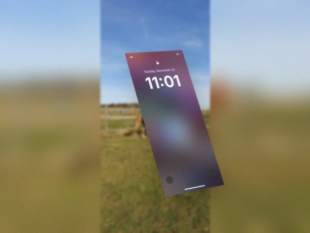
h=11 m=1
